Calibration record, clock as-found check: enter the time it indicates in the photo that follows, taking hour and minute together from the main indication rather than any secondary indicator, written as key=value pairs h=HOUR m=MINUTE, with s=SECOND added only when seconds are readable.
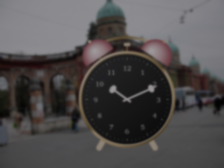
h=10 m=11
